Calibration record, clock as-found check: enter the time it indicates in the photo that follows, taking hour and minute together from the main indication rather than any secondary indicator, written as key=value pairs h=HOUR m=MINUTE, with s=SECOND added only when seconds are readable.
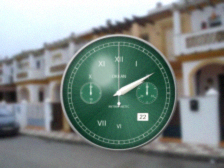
h=2 m=10
